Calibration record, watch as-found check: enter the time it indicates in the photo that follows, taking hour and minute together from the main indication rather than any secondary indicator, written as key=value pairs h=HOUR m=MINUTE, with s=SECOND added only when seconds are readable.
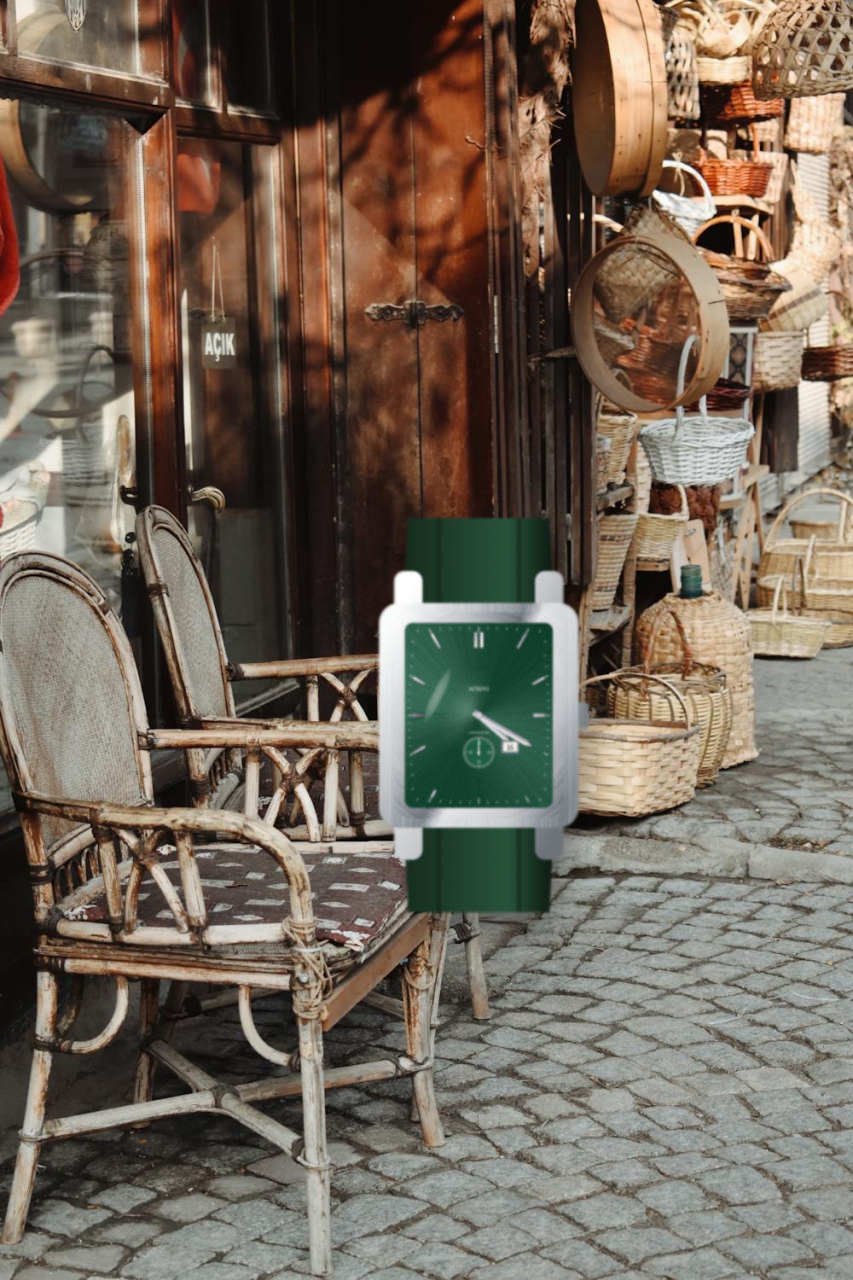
h=4 m=20
